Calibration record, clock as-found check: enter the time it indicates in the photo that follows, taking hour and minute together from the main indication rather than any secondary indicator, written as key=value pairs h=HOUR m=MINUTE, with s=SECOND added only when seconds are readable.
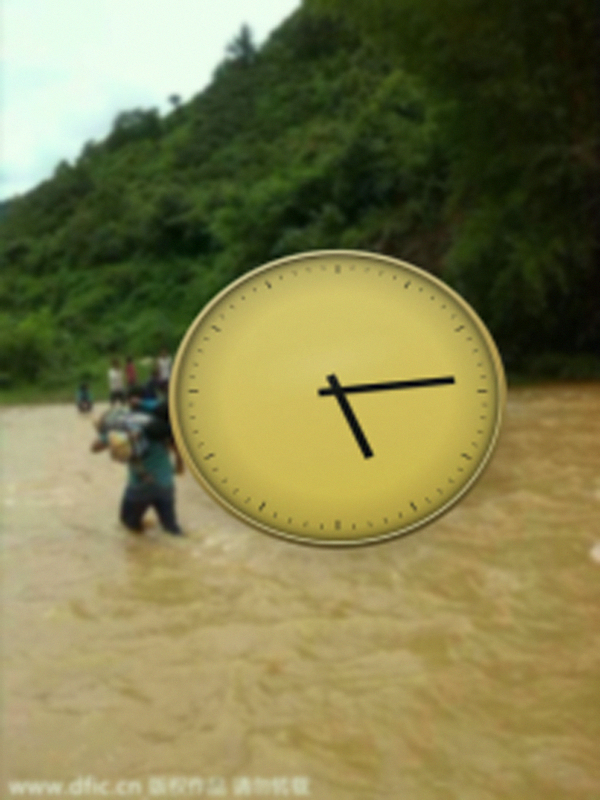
h=5 m=14
